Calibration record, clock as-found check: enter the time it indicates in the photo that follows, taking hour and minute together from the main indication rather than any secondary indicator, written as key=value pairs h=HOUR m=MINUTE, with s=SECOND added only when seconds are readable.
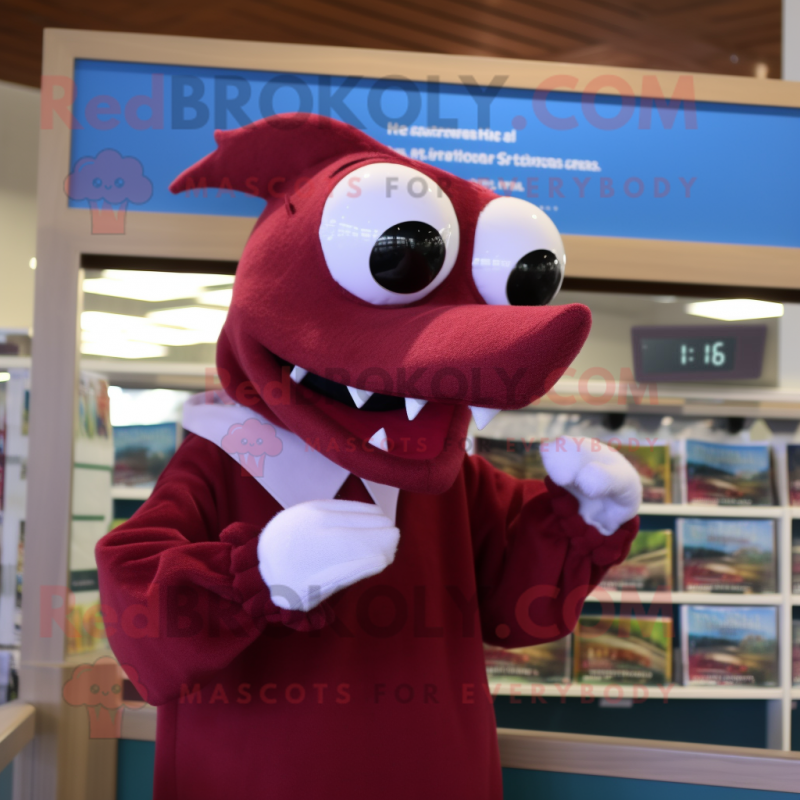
h=1 m=16
